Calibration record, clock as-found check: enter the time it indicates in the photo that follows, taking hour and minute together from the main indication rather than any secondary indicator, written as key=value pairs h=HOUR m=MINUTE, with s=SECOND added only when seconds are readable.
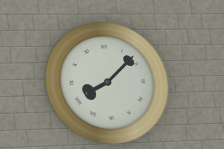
h=8 m=8
